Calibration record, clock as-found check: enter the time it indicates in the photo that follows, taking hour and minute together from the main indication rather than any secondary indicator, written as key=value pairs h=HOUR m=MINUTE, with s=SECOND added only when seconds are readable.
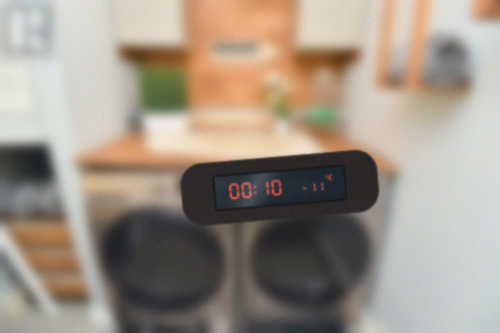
h=0 m=10
